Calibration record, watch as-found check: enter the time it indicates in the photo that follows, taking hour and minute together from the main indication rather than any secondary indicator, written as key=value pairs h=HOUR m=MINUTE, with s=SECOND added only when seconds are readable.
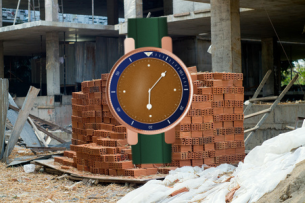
h=6 m=7
